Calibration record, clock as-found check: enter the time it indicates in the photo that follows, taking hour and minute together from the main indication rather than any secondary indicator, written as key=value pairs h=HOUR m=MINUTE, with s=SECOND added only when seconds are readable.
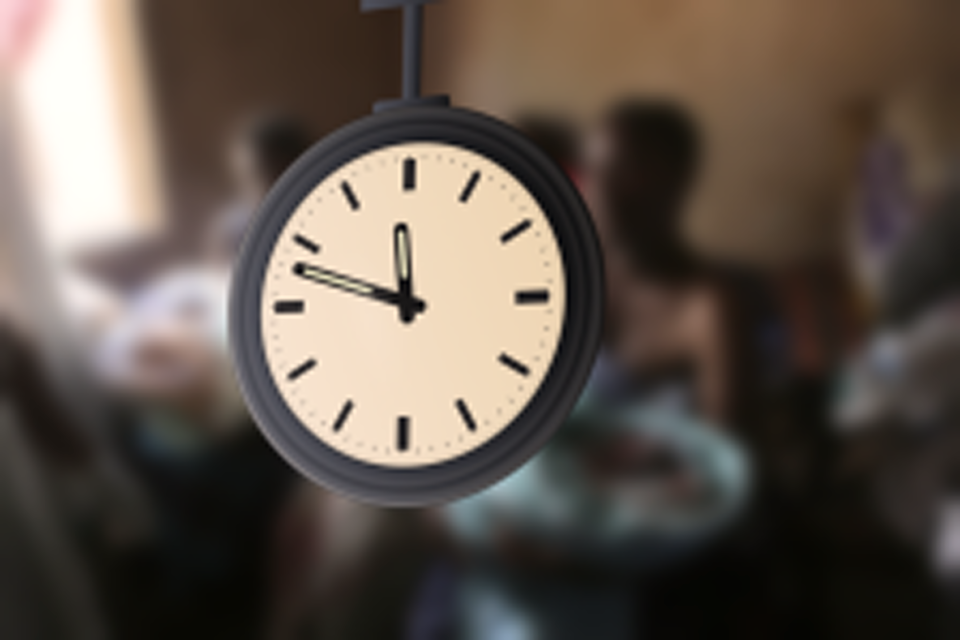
h=11 m=48
